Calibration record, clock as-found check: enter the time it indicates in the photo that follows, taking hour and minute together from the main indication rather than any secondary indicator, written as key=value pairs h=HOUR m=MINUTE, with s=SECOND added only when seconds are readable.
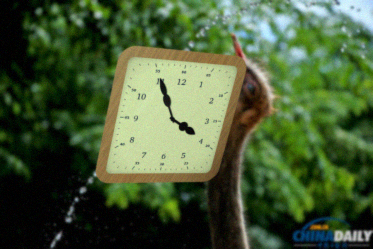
h=3 m=55
